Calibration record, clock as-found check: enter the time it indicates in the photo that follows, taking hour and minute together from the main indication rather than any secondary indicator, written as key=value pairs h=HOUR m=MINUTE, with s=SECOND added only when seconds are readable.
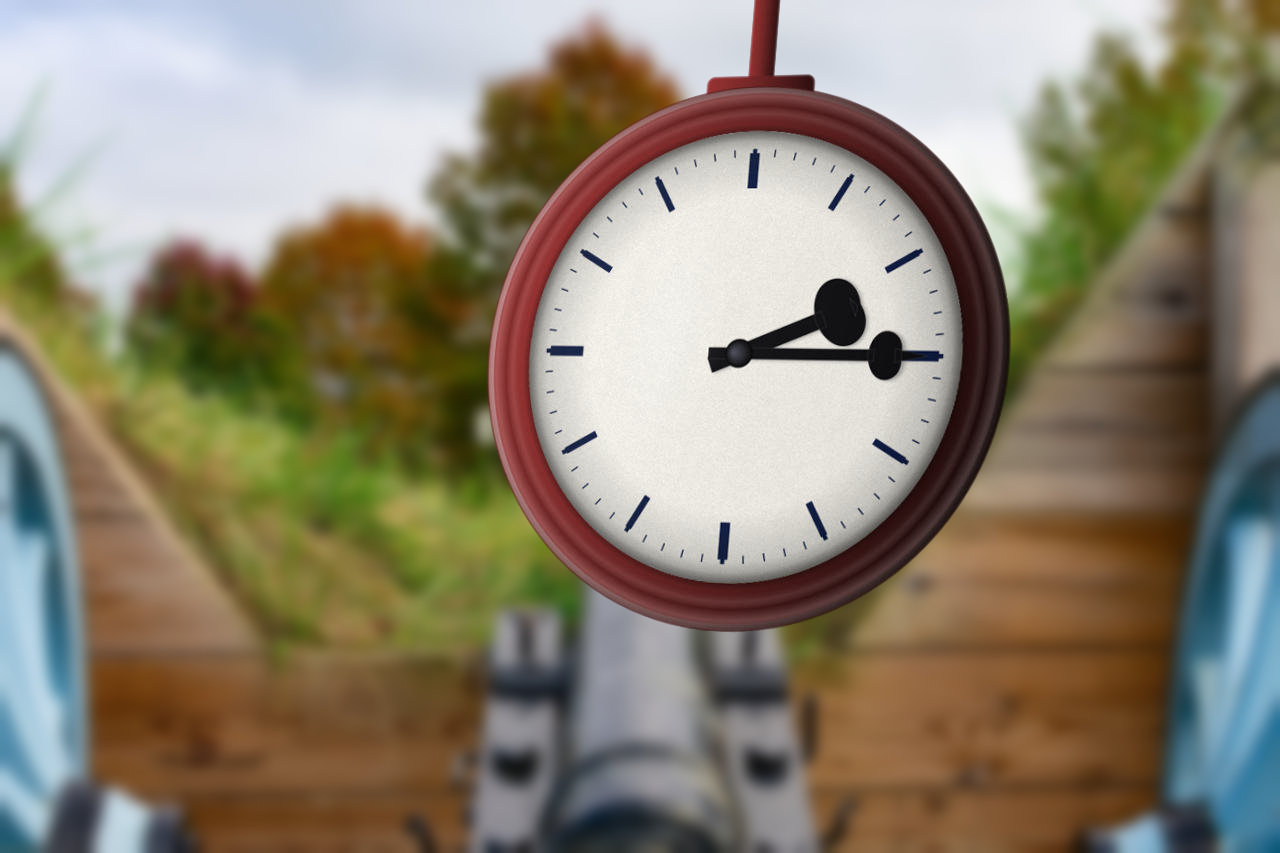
h=2 m=15
